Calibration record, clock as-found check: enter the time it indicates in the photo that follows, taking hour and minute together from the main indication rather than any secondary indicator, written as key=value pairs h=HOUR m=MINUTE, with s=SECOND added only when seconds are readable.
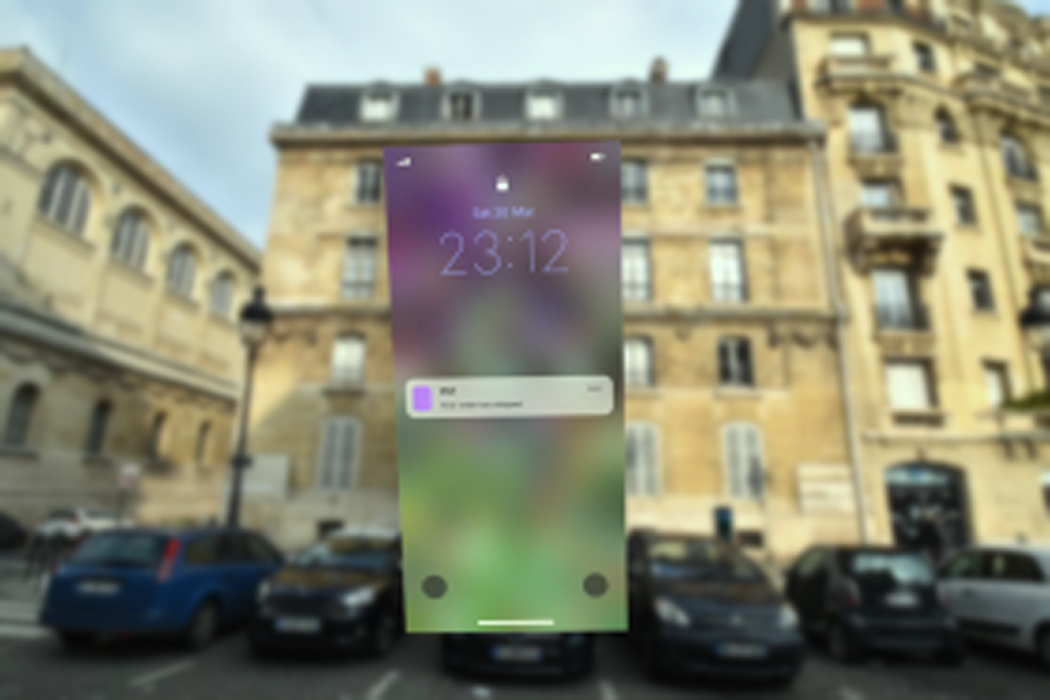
h=23 m=12
